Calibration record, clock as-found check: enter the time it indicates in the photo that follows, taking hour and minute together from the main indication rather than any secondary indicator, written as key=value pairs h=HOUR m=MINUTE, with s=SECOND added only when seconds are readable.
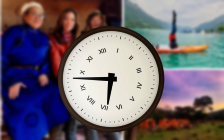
h=6 m=48
